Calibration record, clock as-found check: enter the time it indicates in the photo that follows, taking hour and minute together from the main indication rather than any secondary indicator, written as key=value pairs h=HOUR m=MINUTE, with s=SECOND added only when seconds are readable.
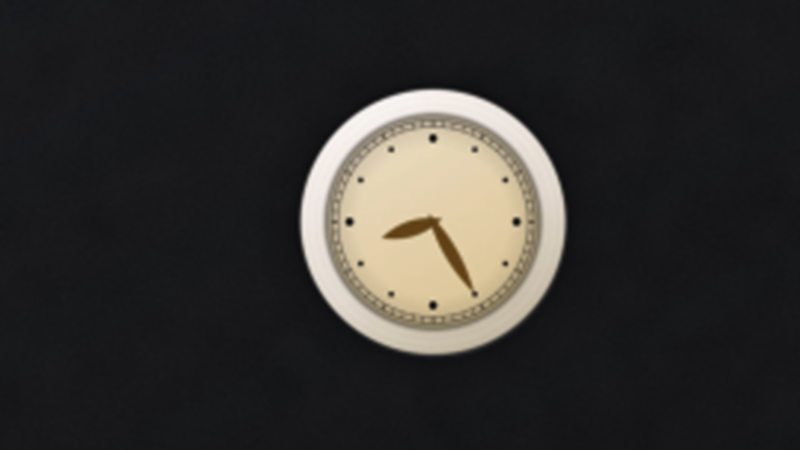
h=8 m=25
